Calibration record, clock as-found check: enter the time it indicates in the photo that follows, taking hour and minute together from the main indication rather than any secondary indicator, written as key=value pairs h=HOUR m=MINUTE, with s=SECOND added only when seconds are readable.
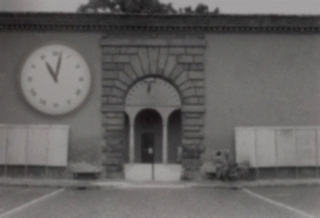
h=11 m=2
